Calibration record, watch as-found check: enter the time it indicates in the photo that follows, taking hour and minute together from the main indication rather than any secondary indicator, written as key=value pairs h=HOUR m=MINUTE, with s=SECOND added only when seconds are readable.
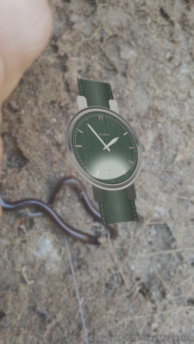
h=1 m=54
